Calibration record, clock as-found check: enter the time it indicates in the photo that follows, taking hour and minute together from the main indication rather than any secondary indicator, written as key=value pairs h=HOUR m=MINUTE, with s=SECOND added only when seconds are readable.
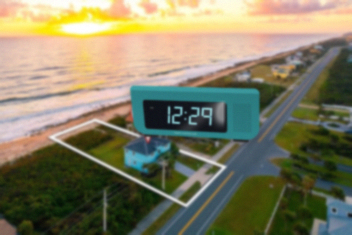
h=12 m=29
